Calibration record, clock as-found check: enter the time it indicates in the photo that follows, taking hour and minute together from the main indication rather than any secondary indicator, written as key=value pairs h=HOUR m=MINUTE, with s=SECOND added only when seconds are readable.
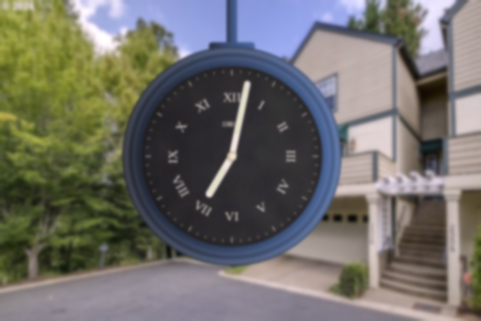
h=7 m=2
